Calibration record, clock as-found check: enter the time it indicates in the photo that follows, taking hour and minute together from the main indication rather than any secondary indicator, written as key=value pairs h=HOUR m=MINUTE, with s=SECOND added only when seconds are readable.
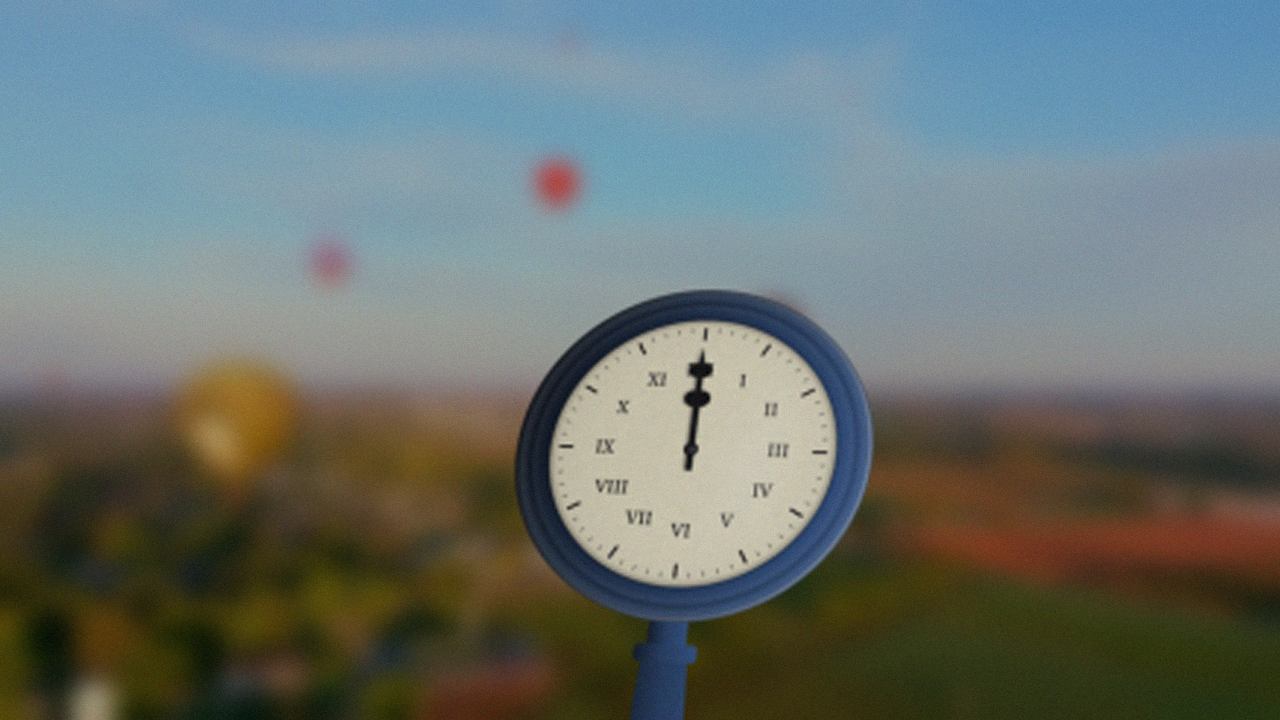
h=12 m=0
